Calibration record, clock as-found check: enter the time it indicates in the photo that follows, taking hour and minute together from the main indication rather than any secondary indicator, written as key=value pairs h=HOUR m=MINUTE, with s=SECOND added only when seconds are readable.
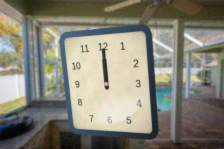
h=12 m=0
